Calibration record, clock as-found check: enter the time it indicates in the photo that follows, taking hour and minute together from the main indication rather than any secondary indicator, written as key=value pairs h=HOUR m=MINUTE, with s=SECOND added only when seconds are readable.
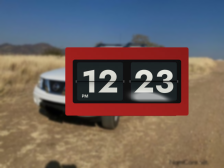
h=12 m=23
